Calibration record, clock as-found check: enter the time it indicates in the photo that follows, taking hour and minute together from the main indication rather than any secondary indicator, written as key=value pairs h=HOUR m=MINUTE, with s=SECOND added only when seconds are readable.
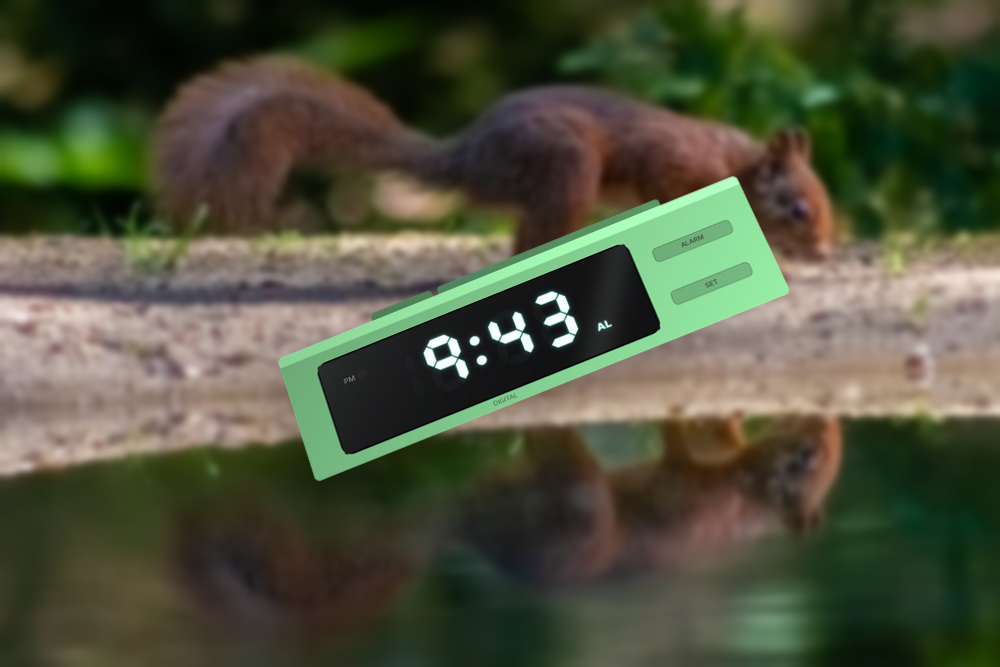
h=9 m=43
